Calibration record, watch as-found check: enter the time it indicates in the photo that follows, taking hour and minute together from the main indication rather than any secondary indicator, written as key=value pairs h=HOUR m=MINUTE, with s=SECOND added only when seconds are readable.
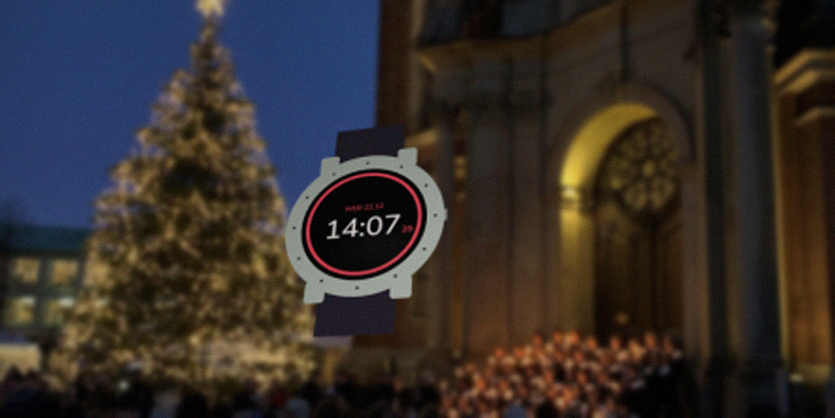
h=14 m=7
